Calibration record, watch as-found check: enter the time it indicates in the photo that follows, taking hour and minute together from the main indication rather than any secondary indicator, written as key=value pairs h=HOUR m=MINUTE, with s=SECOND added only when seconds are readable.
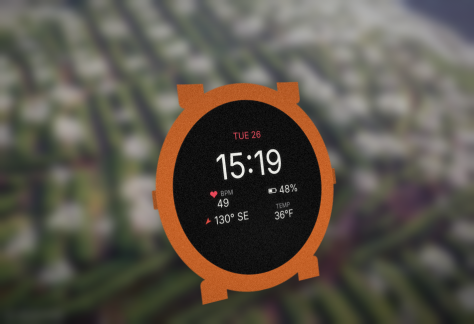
h=15 m=19
